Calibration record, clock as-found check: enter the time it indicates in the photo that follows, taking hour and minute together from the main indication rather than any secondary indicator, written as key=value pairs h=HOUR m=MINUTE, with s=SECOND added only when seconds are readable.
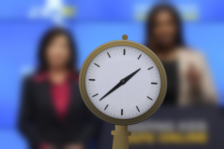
h=1 m=38
